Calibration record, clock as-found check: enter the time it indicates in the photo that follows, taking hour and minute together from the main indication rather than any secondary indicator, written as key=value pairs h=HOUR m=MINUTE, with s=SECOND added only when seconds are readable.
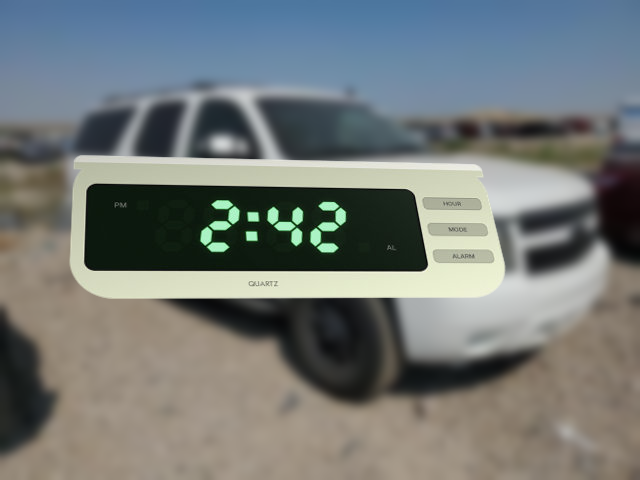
h=2 m=42
